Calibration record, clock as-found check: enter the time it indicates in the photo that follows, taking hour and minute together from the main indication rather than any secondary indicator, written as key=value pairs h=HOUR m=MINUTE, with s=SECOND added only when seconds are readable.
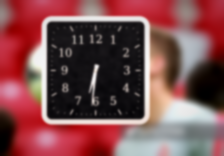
h=6 m=31
